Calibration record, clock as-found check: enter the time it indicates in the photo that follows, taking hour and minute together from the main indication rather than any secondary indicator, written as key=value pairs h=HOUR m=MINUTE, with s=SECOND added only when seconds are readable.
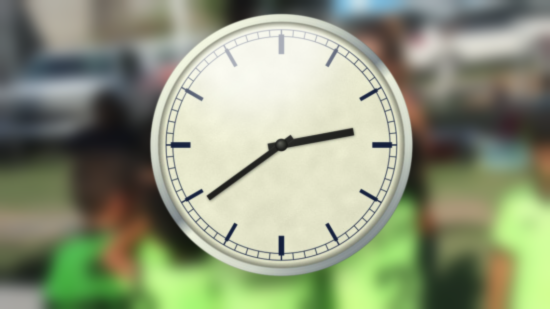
h=2 m=39
